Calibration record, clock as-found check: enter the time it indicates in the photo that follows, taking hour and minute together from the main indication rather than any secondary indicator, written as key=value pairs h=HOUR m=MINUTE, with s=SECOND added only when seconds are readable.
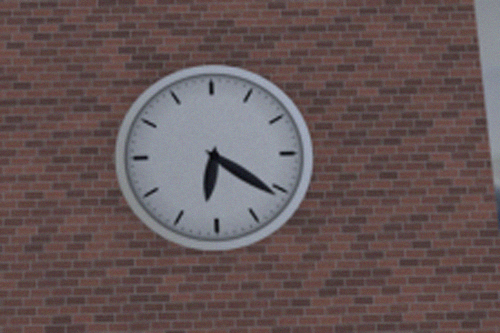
h=6 m=21
